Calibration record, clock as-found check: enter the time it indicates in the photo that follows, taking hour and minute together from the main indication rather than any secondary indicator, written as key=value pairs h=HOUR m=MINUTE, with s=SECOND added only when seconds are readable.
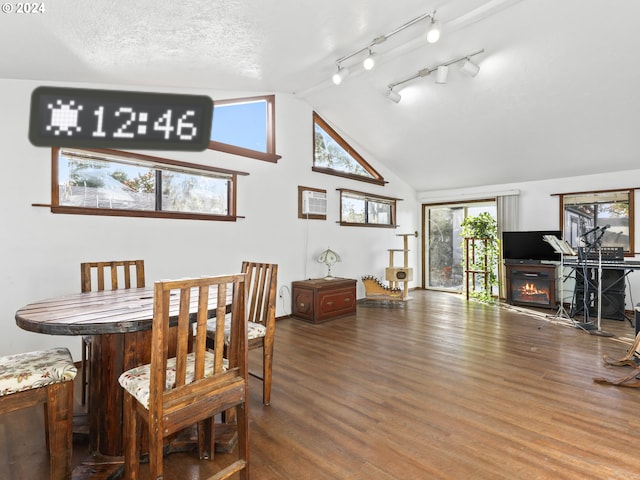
h=12 m=46
